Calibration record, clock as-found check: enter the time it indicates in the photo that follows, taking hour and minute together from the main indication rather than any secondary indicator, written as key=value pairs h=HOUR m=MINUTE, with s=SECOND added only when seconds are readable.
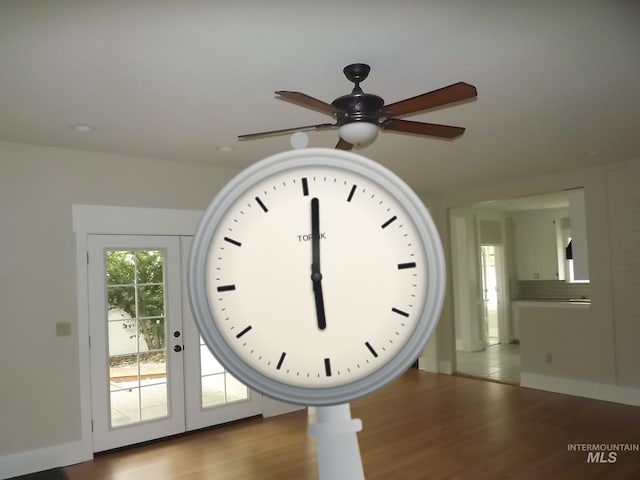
h=6 m=1
